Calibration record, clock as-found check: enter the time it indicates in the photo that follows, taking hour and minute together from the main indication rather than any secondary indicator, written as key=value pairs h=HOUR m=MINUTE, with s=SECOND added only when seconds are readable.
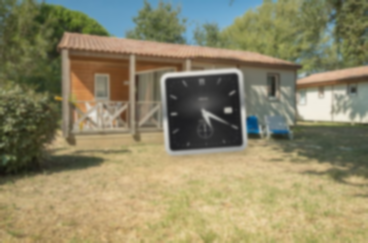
h=5 m=20
